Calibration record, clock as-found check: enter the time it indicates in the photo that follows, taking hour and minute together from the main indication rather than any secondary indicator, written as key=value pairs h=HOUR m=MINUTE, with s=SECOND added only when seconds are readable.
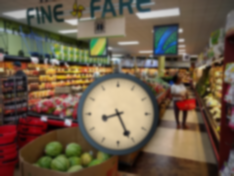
h=8 m=26
